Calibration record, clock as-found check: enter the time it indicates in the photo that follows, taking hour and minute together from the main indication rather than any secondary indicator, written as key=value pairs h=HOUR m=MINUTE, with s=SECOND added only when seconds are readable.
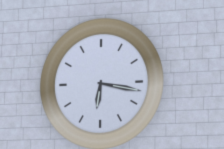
h=6 m=17
